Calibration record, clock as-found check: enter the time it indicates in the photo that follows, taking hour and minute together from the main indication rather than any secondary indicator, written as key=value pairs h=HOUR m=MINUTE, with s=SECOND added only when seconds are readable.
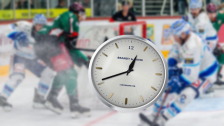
h=12 m=41
